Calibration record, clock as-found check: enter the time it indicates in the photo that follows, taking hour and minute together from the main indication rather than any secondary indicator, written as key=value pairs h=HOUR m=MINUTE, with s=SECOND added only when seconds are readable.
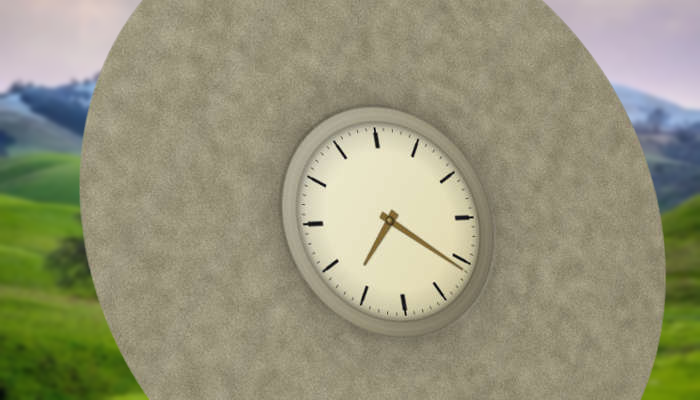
h=7 m=21
